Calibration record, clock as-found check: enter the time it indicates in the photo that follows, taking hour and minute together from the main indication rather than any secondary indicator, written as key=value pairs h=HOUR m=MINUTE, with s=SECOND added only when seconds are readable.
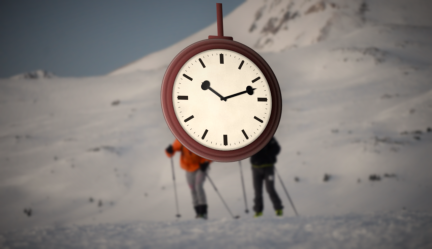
h=10 m=12
